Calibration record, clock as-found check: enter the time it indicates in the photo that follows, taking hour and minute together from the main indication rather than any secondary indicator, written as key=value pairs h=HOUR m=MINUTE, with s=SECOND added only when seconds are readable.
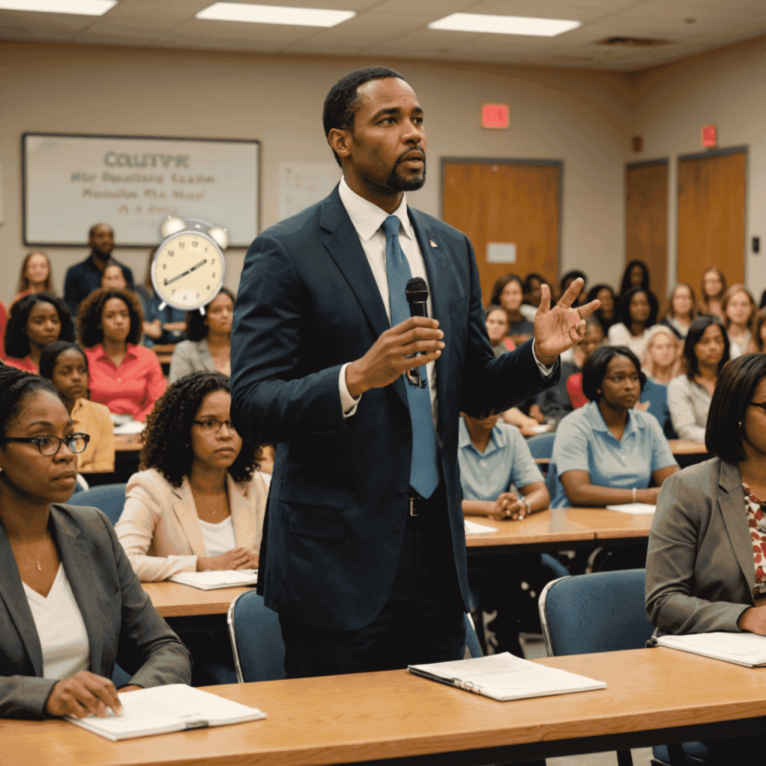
h=1 m=39
